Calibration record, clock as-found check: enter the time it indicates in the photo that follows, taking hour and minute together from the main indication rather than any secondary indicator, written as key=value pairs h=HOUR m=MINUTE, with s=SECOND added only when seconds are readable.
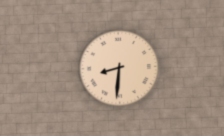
h=8 m=31
